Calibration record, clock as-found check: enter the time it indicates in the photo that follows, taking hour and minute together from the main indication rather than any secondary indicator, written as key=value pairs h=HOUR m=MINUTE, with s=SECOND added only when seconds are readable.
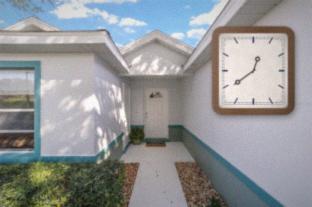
h=12 m=39
